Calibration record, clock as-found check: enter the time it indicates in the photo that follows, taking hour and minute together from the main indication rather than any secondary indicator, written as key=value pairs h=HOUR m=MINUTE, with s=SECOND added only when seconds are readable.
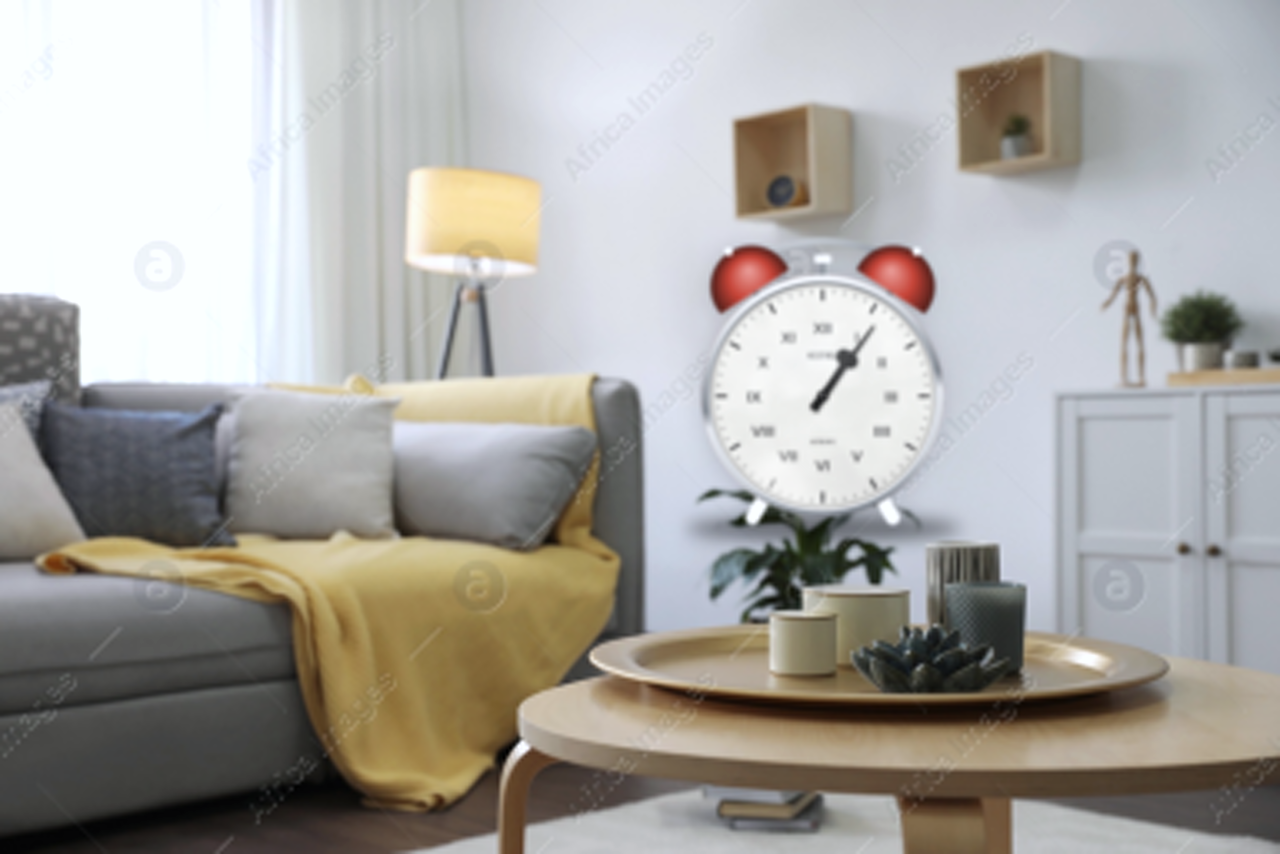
h=1 m=6
